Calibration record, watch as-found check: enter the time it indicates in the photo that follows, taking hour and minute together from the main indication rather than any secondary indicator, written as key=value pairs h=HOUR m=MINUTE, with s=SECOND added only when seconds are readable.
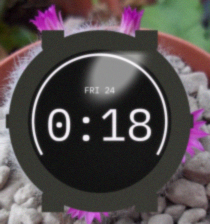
h=0 m=18
